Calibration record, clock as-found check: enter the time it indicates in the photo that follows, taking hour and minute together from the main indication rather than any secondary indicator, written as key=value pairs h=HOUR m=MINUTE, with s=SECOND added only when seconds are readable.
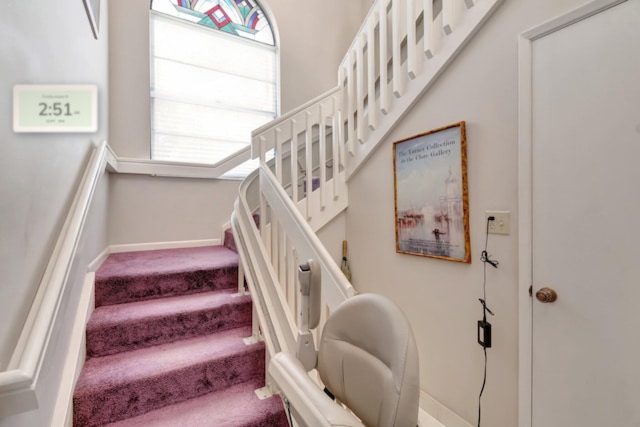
h=2 m=51
